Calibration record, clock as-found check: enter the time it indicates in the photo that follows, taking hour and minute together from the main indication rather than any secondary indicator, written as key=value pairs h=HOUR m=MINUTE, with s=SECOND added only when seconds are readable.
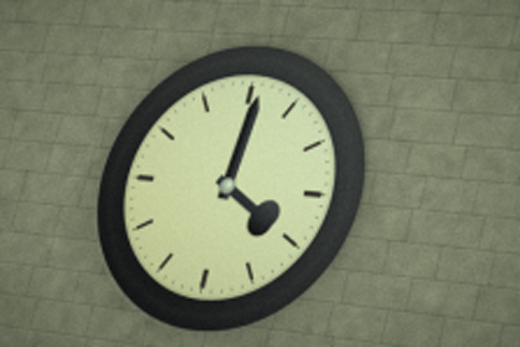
h=4 m=1
